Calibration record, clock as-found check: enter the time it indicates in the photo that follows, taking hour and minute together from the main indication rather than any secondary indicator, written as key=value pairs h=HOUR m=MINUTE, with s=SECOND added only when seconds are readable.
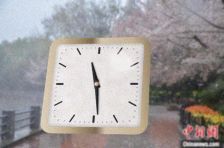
h=11 m=29
